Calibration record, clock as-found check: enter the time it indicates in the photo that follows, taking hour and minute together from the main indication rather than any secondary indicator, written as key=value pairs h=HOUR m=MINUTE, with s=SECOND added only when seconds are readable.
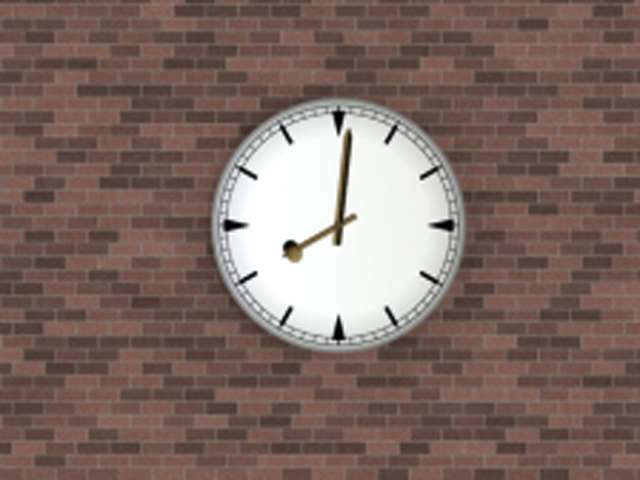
h=8 m=1
